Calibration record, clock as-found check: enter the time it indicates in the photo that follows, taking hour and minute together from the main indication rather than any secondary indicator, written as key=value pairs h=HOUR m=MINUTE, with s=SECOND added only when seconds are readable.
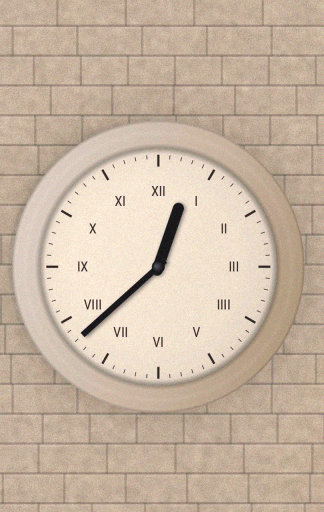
h=12 m=38
